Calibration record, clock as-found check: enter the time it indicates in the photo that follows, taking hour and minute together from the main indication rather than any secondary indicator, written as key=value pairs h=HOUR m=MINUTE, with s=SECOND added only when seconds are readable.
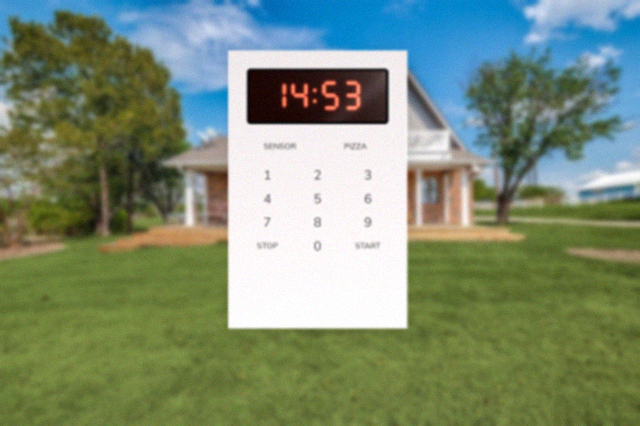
h=14 m=53
